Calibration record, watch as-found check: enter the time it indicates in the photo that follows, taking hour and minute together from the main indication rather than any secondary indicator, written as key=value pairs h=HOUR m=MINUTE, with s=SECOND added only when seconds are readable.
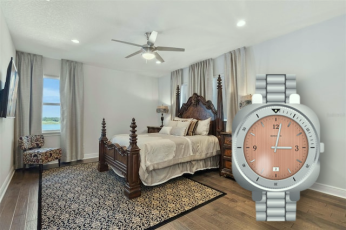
h=3 m=2
